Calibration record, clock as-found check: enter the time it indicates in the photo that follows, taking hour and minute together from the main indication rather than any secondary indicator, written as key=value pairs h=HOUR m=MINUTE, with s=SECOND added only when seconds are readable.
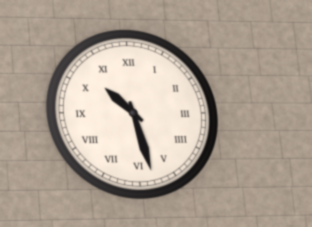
h=10 m=28
